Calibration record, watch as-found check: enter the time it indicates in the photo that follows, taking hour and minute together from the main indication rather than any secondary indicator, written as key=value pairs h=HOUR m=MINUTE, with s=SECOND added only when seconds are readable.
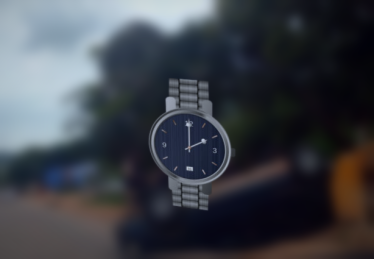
h=2 m=0
